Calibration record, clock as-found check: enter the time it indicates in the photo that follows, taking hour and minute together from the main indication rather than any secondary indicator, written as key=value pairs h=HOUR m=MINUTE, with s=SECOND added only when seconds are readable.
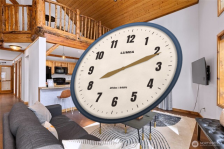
h=8 m=11
